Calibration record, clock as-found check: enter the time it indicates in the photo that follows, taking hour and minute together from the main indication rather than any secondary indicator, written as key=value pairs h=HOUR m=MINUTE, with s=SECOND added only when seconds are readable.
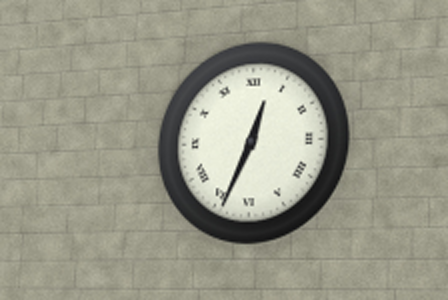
h=12 m=34
